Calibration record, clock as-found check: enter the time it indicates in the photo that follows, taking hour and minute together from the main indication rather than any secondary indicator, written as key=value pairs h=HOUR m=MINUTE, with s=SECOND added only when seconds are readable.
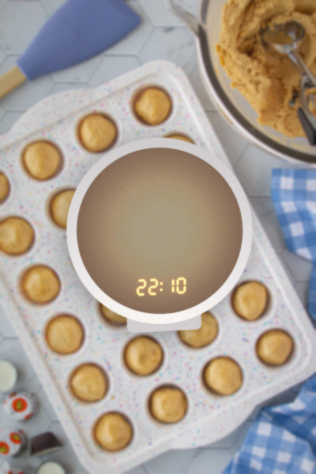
h=22 m=10
